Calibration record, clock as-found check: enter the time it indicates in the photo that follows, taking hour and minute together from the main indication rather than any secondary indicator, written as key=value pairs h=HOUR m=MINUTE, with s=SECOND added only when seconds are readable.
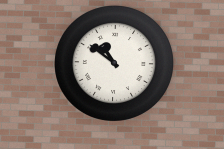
h=10 m=51
